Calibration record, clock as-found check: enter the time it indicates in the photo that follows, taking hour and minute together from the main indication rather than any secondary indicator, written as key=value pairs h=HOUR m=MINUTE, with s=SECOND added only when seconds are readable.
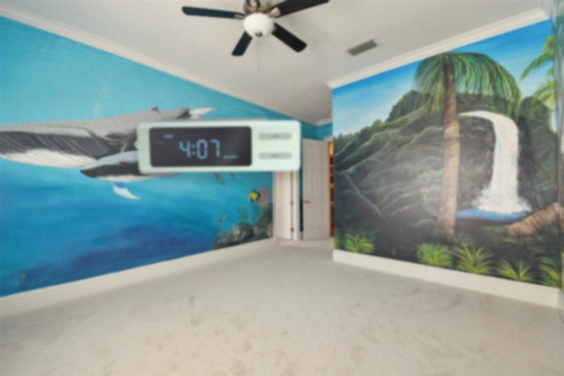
h=4 m=7
